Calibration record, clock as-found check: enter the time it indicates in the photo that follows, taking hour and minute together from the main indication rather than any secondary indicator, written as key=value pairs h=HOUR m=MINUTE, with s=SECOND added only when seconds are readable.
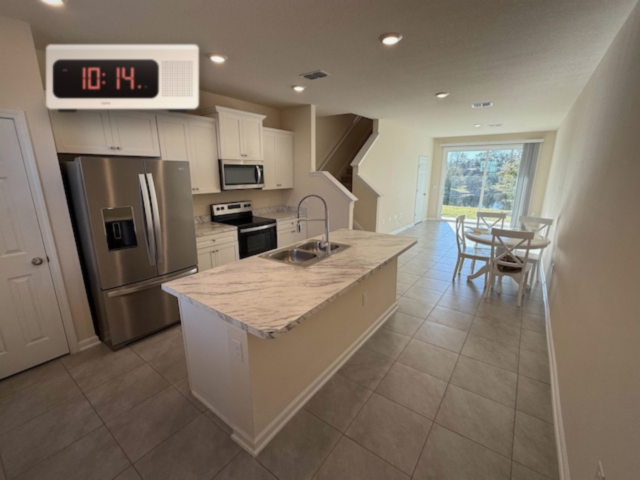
h=10 m=14
